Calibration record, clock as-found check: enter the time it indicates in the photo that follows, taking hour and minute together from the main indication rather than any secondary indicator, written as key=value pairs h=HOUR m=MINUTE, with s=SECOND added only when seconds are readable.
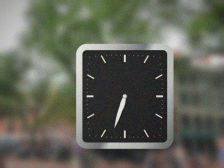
h=6 m=33
